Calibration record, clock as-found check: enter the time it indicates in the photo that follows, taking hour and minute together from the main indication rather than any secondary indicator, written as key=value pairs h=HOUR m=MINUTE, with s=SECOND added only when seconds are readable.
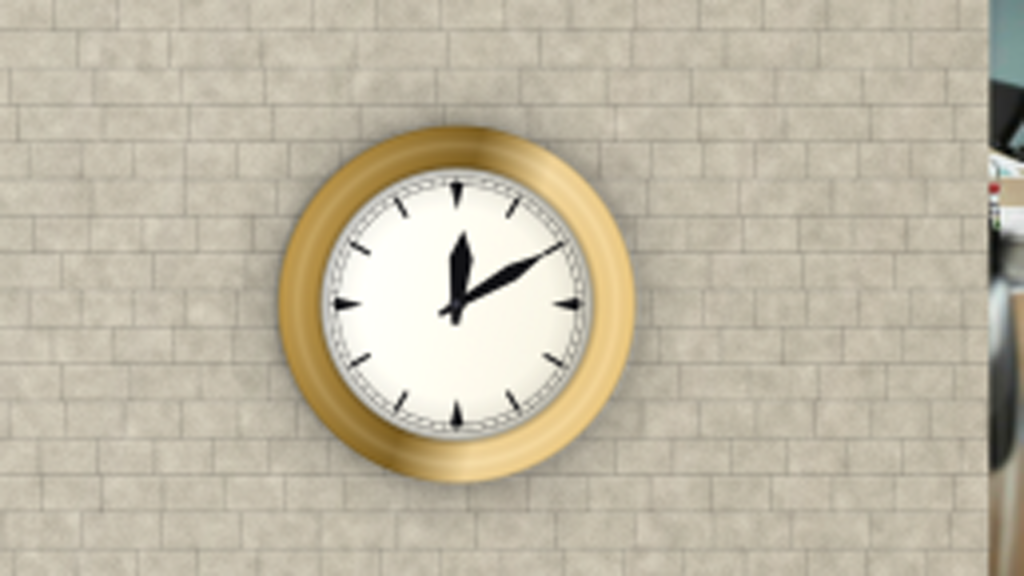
h=12 m=10
